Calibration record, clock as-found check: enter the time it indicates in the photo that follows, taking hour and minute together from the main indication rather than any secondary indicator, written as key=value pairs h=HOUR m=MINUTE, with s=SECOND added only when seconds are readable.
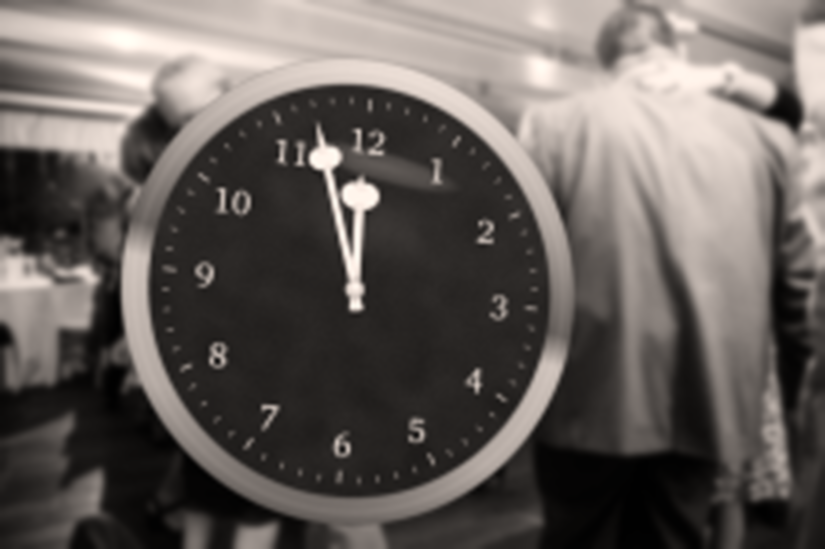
h=11 m=57
